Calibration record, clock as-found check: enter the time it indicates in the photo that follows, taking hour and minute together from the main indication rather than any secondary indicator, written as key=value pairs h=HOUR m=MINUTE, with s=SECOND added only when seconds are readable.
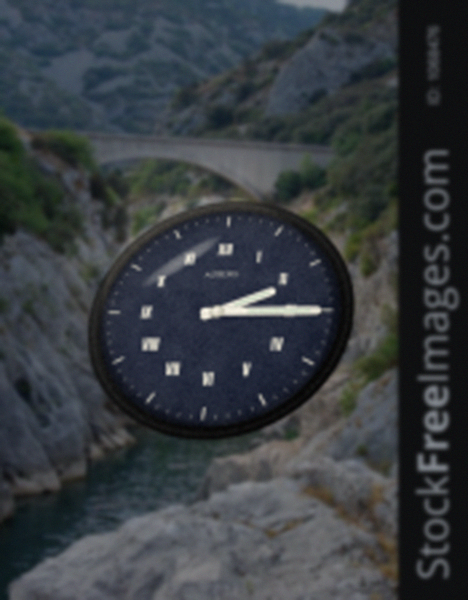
h=2 m=15
